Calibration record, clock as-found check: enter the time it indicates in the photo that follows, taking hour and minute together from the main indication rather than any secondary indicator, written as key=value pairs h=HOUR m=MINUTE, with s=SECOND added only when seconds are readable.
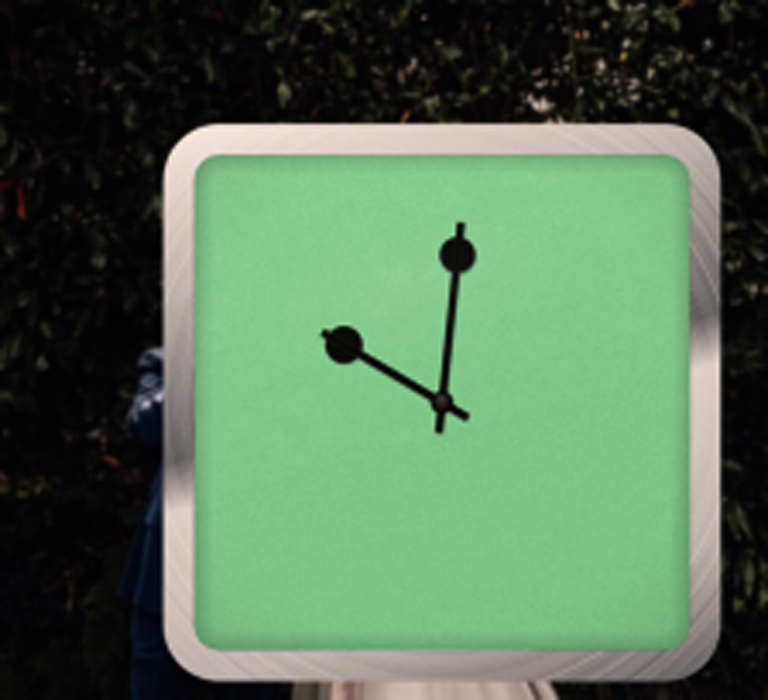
h=10 m=1
